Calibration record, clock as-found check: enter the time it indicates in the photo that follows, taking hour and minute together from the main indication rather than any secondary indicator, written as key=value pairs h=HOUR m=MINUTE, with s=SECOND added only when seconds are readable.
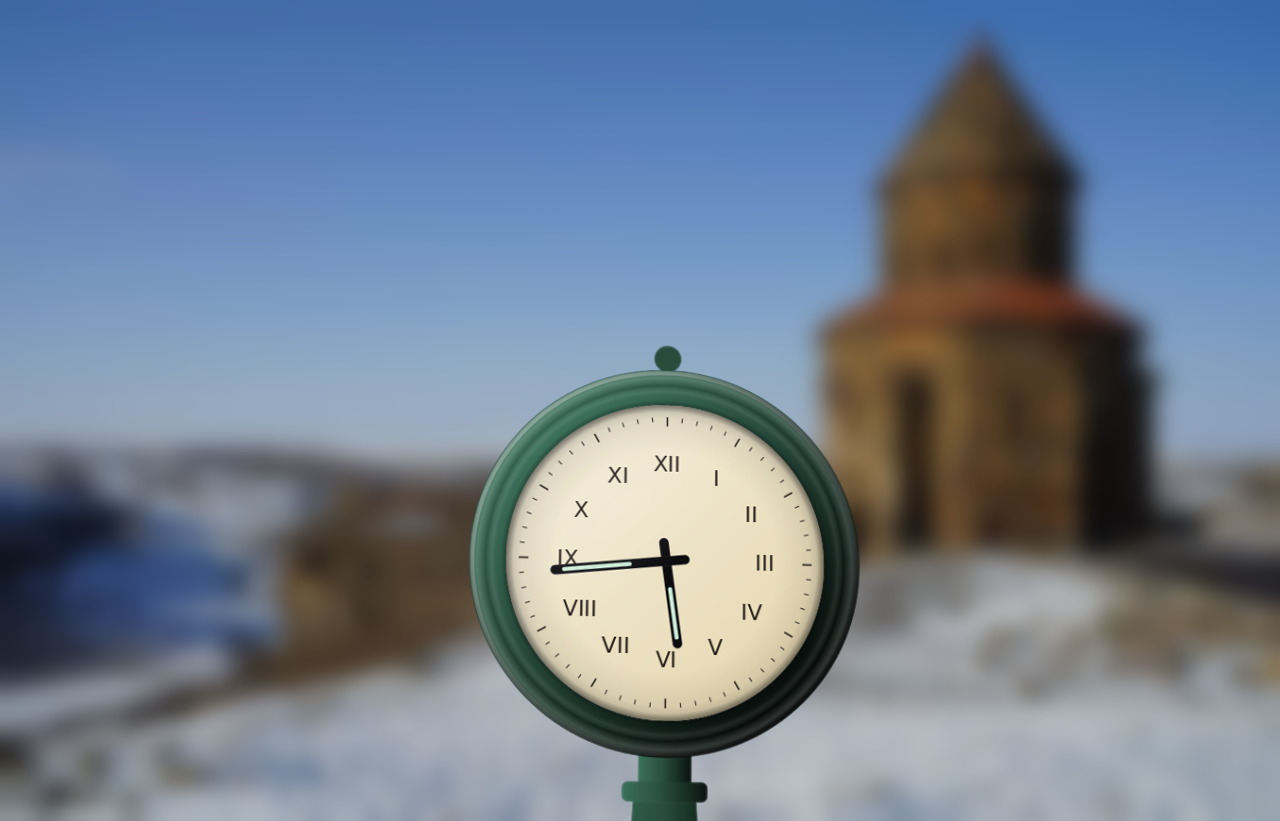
h=5 m=44
